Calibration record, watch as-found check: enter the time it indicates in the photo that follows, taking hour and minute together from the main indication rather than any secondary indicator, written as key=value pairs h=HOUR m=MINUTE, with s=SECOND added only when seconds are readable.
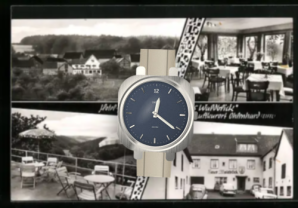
h=12 m=21
